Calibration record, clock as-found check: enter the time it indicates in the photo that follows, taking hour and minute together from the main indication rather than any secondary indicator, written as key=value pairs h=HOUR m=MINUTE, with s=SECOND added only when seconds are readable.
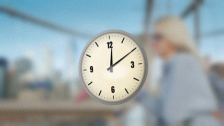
h=12 m=10
